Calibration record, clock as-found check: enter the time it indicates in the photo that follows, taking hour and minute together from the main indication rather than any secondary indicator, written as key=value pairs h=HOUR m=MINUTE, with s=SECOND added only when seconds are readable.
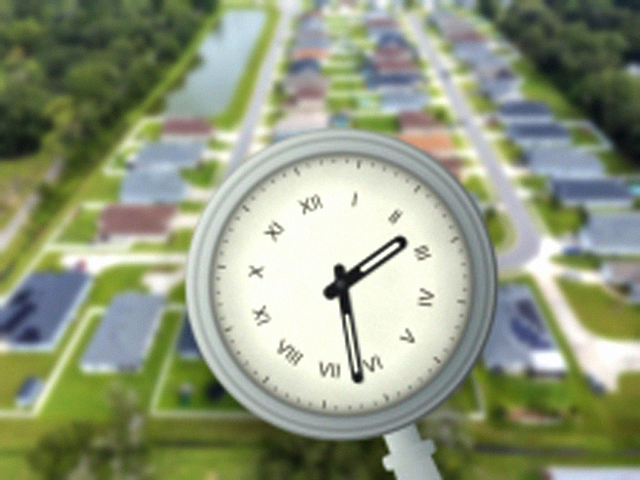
h=2 m=32
